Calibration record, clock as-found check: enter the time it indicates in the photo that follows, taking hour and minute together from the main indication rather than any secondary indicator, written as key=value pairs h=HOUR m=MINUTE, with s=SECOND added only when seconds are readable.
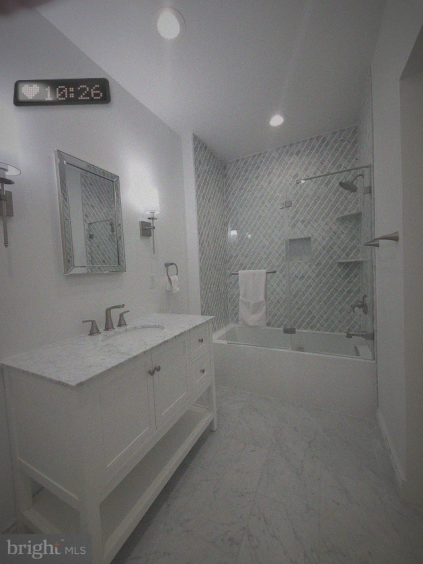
h=10 m=26
